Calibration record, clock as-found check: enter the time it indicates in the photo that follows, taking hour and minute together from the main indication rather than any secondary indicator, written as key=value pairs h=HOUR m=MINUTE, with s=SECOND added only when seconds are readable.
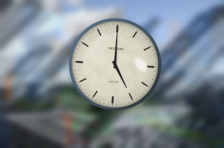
h=5 m=0
